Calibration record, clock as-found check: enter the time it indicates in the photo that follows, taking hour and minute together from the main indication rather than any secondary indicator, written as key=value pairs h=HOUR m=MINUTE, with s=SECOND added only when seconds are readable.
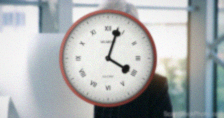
h=4 m=3
